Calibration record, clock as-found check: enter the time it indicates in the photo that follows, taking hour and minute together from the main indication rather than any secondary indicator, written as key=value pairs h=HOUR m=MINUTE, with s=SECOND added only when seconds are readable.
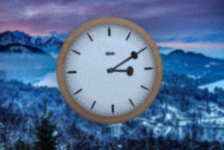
h=3 m=10
